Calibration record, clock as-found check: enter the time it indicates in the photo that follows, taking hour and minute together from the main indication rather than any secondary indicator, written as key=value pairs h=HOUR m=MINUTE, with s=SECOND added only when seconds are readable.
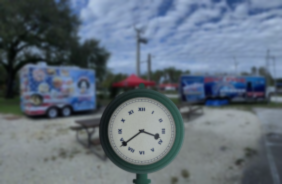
h=3 m=39
